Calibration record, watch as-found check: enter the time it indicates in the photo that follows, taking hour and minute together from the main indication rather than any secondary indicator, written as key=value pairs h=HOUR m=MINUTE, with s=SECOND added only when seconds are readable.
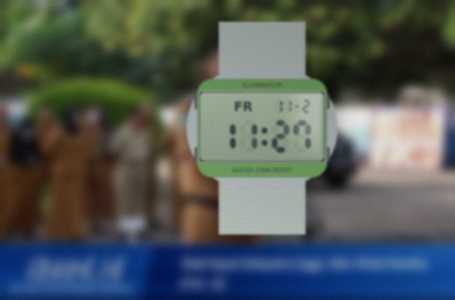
h=11 m=27
